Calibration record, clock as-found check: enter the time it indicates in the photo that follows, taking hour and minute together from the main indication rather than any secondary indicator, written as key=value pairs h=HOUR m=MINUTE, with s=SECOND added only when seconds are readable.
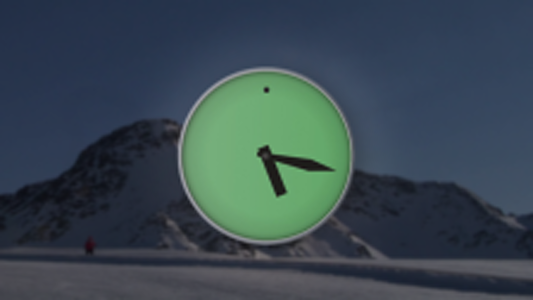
h=5 m=17
